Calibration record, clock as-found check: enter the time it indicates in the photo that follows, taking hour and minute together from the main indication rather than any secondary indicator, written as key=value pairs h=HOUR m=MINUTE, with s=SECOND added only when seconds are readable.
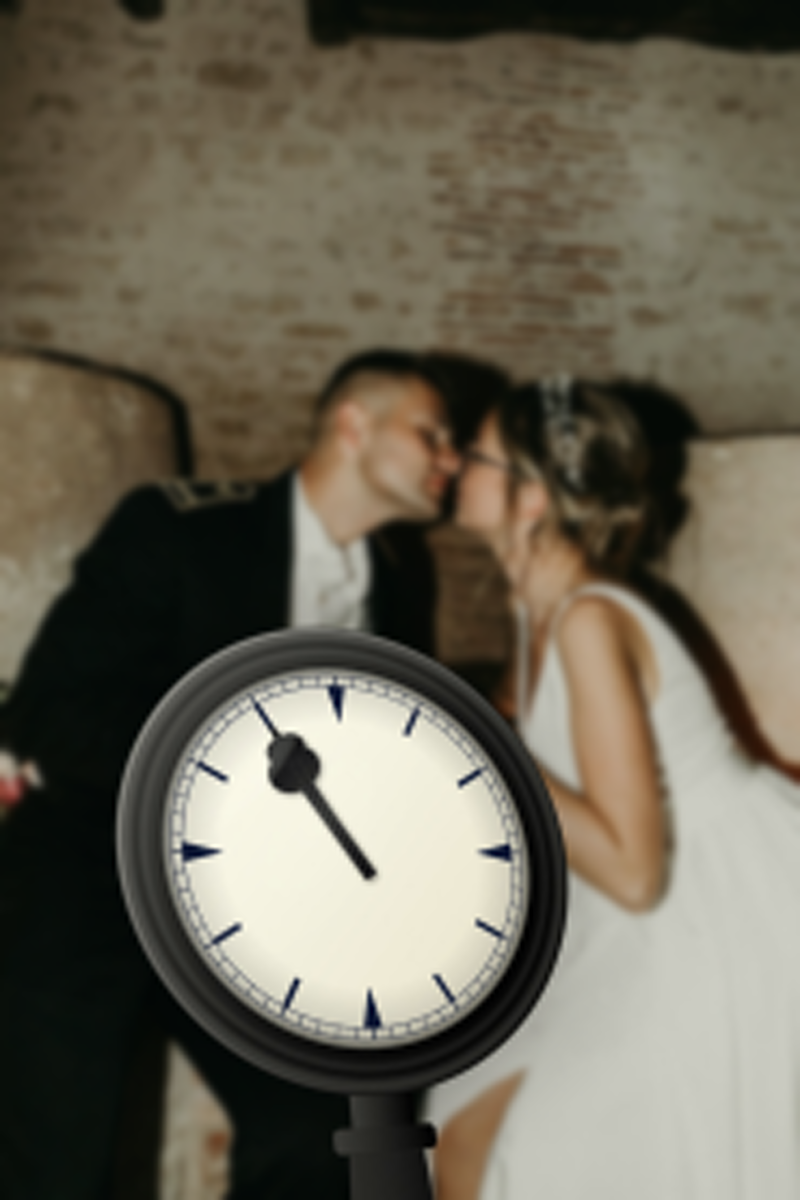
h=10 m=55
